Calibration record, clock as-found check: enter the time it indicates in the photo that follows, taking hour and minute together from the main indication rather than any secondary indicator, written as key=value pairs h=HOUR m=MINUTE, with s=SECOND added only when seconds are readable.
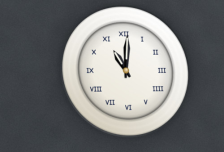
h=11 m=1
